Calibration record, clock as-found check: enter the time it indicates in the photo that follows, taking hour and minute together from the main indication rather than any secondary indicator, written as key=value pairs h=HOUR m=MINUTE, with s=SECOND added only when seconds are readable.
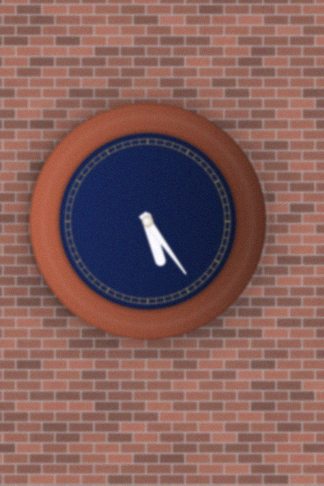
h=5 m=24
